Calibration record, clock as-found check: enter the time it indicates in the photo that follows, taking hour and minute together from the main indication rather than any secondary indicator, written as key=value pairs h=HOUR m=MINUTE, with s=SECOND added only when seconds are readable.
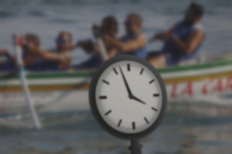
h=3 m=57
